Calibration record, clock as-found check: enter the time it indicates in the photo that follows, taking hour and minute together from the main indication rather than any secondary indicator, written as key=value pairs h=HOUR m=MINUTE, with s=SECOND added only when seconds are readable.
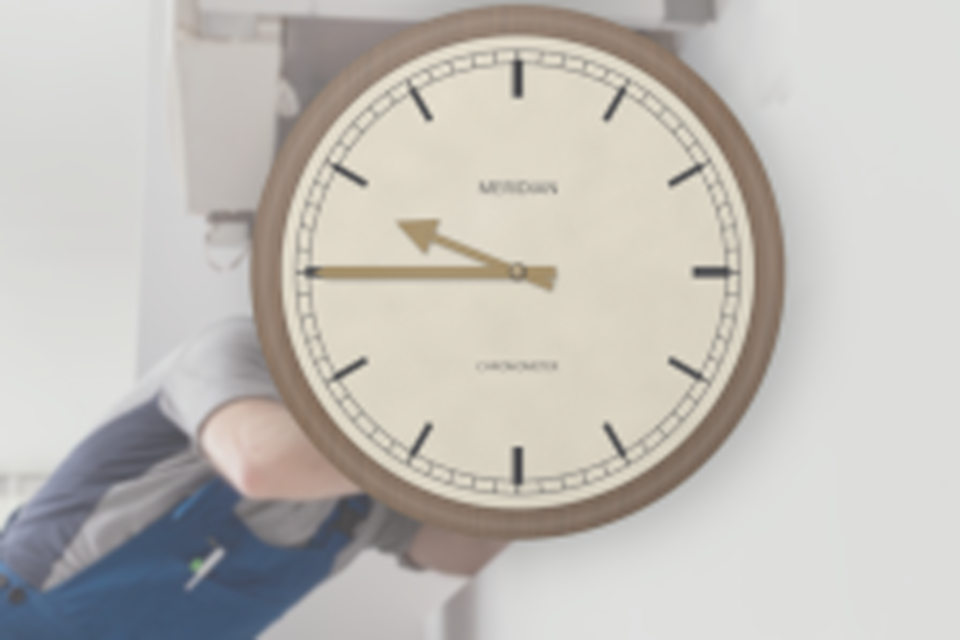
h=9 m=45
